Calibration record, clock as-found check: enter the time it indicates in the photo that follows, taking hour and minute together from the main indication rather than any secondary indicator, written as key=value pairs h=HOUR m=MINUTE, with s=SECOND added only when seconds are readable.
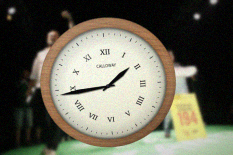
h=1 m=44
